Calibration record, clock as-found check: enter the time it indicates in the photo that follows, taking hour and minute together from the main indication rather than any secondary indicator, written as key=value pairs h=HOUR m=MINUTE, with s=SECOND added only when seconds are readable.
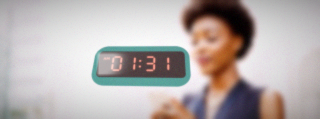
h=1 m=31
